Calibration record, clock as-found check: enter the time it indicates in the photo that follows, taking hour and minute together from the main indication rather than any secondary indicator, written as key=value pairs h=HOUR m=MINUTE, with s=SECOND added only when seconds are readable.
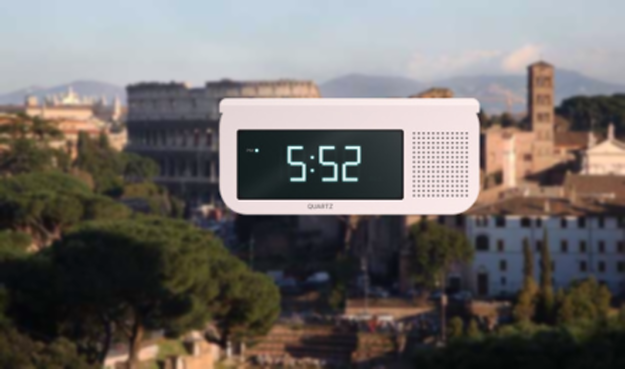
h=5 m=52
